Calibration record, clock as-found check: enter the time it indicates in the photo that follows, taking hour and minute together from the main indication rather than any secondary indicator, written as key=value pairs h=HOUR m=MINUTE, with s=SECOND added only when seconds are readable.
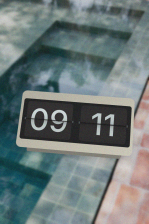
h=9 m=11
